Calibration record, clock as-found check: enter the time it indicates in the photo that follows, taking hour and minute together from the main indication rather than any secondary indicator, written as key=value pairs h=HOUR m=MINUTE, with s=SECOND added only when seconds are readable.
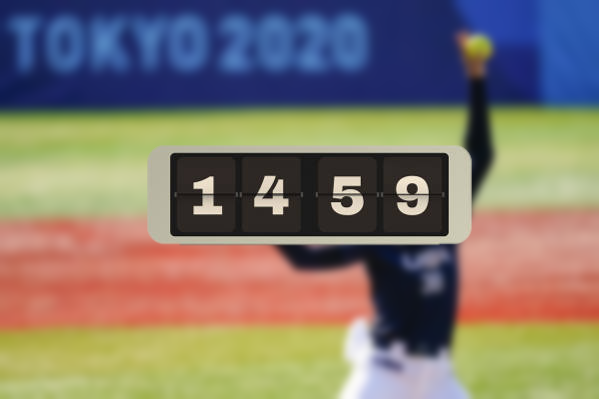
h=14 m=59
